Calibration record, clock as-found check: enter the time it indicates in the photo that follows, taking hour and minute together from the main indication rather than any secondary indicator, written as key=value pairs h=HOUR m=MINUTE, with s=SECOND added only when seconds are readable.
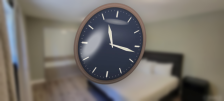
h=11 m=17
